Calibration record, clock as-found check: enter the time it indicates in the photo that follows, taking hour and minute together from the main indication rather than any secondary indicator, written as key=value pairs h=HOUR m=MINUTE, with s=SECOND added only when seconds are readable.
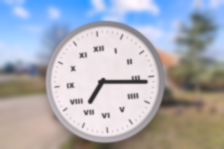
h=7 m=16
